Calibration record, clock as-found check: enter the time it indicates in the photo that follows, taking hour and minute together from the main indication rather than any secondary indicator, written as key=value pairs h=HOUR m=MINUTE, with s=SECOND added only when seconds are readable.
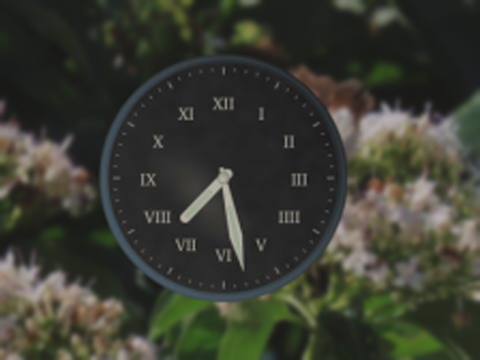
h=7 m=28
